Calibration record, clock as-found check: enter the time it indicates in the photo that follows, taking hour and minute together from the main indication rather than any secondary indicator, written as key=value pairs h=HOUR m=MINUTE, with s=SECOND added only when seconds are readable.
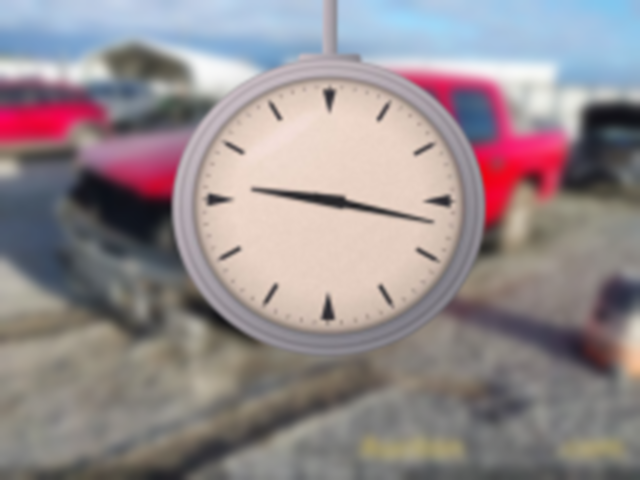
h=9 m=17
